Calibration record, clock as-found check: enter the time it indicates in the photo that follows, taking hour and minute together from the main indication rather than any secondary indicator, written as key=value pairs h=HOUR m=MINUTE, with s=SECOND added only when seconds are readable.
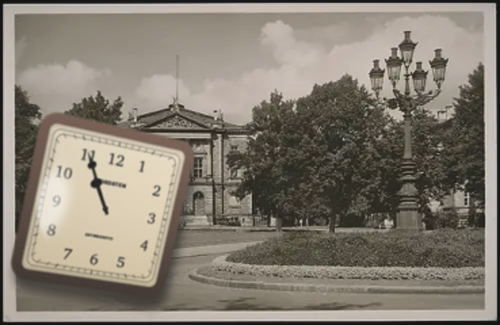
h=10 m=55
